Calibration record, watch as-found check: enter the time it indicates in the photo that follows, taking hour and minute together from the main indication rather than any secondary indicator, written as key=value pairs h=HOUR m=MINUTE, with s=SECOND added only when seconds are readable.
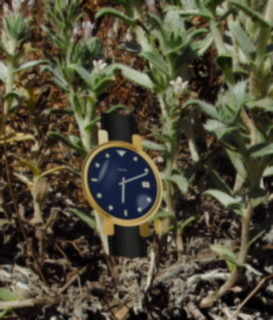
h=6 m=11
